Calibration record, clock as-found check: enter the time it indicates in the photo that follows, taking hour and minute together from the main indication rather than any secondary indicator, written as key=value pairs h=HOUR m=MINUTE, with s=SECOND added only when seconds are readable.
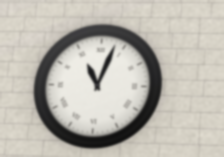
h=11 m=3
